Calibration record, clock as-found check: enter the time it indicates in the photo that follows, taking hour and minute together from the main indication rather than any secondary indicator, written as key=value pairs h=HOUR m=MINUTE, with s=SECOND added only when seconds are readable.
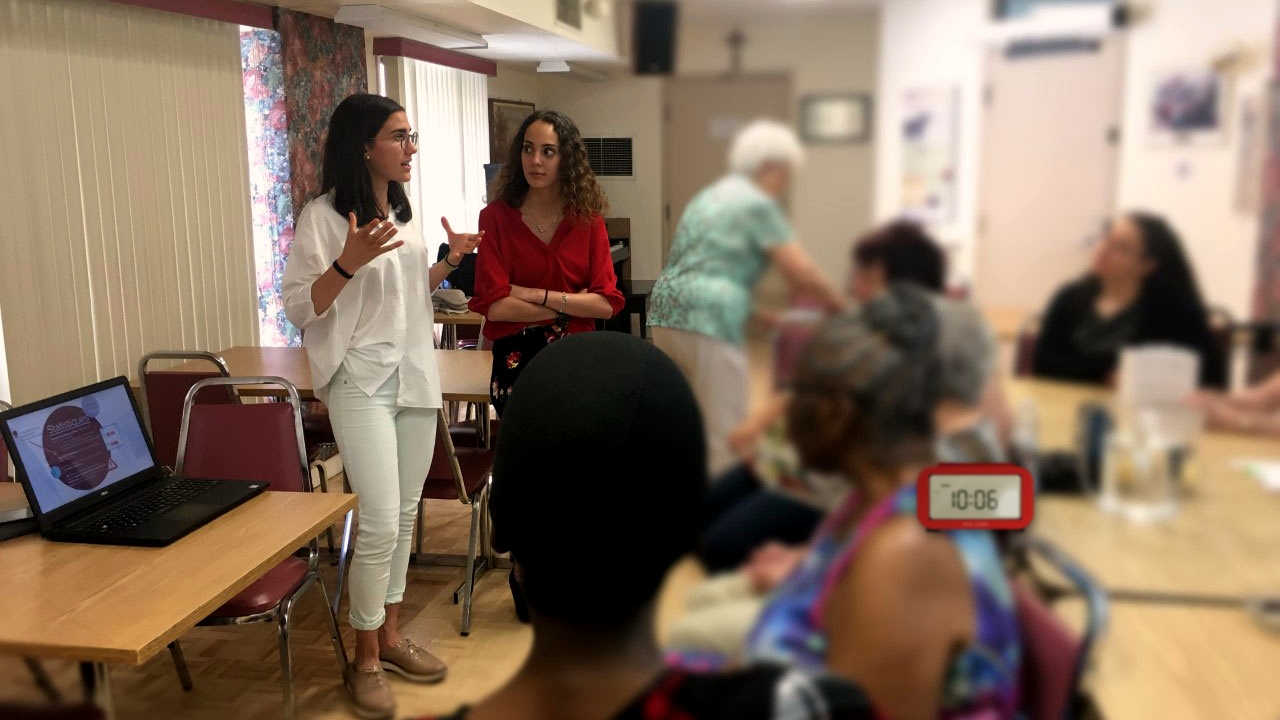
h=10 m=6
